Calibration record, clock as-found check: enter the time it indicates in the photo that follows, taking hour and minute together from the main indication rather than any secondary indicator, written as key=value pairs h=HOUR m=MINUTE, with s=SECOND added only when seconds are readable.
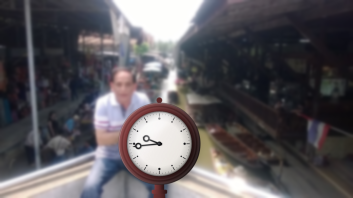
h=9 m=44
